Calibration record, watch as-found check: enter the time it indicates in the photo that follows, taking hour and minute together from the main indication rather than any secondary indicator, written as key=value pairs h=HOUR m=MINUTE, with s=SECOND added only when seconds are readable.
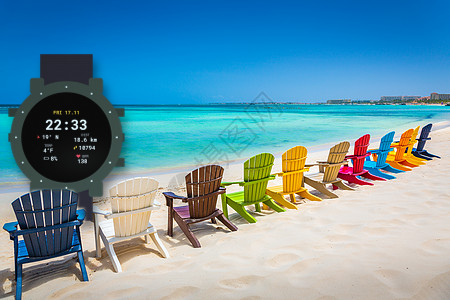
h=22 m=33
